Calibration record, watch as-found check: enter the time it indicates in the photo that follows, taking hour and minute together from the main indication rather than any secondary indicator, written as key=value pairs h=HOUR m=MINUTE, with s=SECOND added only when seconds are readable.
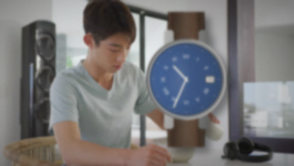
h=10 m=34
